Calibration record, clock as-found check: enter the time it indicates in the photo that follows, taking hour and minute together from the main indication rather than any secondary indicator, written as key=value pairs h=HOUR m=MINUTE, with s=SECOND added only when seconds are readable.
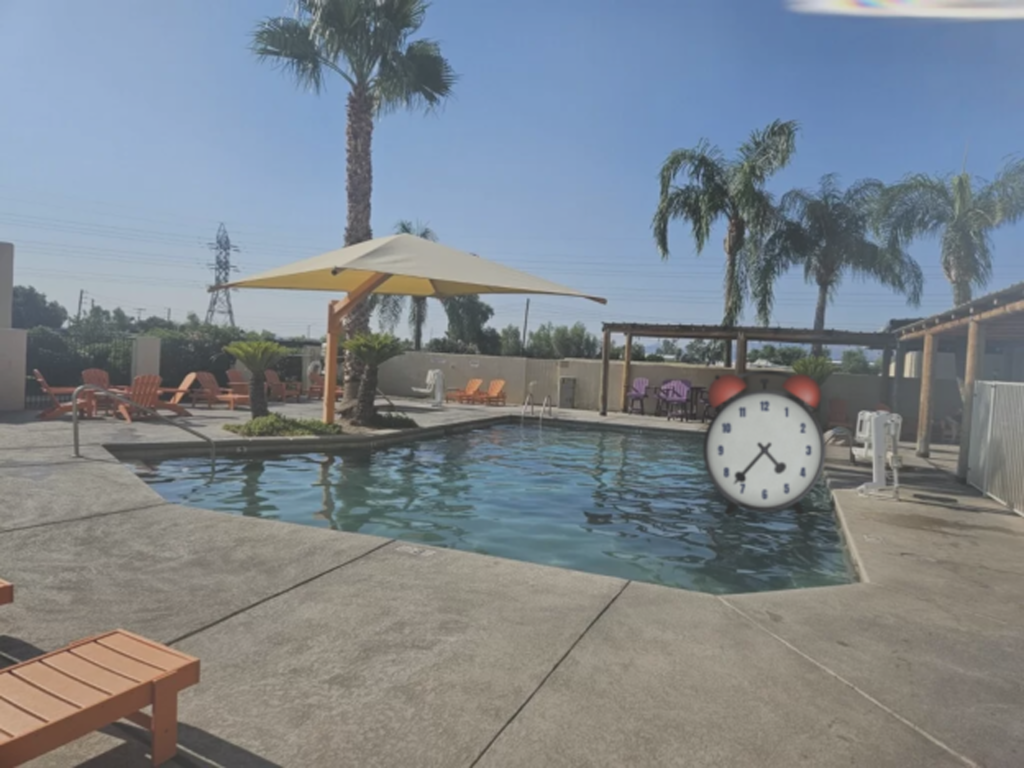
h=4 m=37
